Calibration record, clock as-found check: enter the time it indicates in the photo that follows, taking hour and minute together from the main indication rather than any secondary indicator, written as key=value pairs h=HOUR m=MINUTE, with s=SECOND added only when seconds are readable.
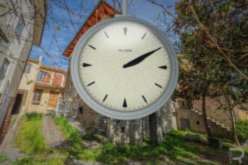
h=2 m=10
